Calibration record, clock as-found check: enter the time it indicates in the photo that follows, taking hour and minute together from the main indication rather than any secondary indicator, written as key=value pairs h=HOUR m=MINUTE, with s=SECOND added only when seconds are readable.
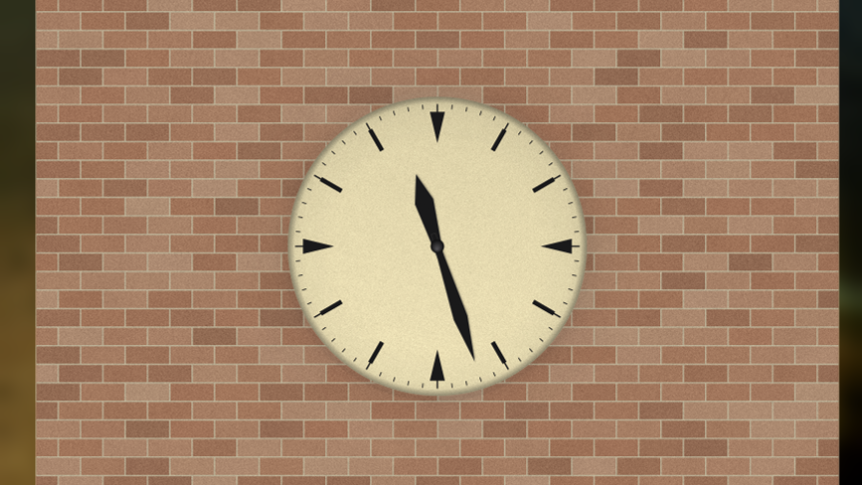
h=11 m=27
